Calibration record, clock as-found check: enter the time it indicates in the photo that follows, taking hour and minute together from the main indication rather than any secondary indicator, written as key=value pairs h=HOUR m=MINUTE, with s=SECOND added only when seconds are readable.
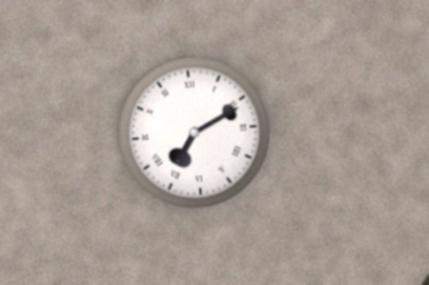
h=7 m=11
